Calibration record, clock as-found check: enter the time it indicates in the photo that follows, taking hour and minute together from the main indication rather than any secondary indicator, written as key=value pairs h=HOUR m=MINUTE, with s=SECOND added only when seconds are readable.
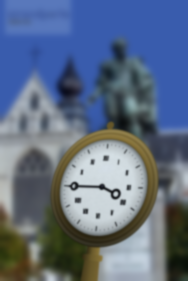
h=3 m=45
